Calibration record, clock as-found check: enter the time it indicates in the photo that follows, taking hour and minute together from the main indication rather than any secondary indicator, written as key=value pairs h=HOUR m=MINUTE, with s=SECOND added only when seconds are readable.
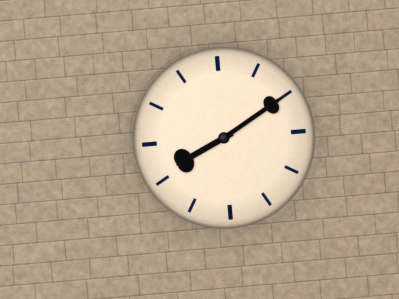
h=8 m=10
